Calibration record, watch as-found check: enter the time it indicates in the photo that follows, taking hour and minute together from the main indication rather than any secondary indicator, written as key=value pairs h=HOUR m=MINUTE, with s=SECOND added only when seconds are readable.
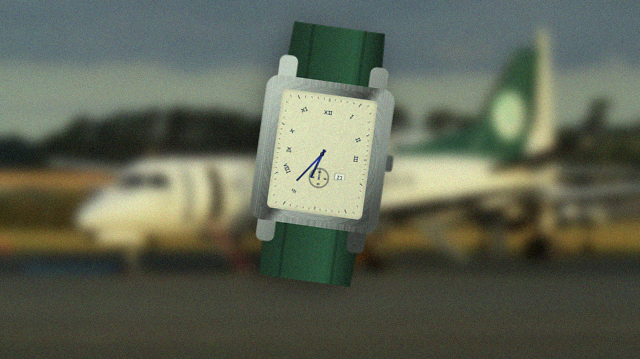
h=6 m=36
